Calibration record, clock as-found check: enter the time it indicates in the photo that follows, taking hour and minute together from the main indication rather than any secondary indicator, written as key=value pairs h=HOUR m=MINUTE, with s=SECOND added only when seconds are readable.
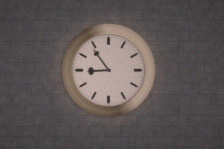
h=8 m=54
